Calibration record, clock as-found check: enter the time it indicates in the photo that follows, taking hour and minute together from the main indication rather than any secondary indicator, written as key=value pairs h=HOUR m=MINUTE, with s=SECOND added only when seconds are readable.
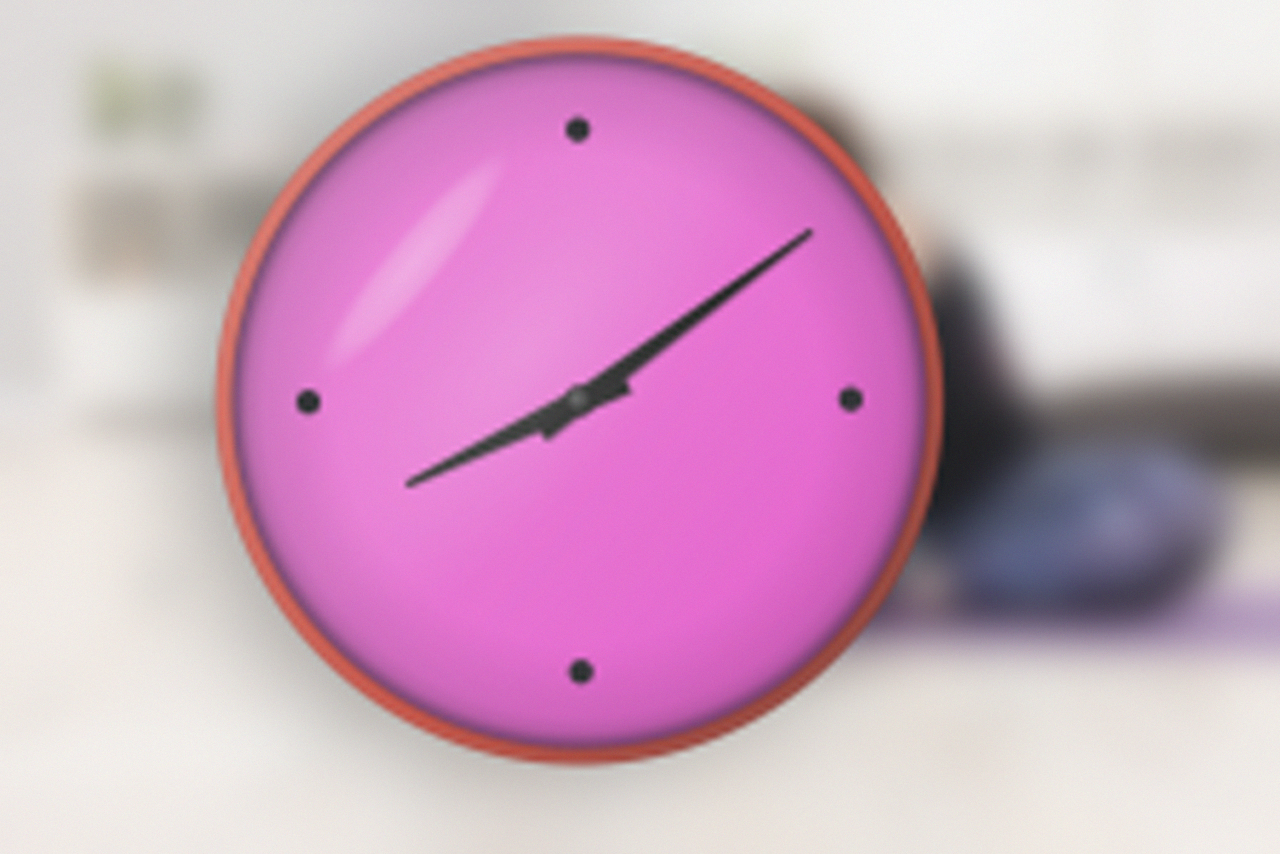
h=8 m=9
